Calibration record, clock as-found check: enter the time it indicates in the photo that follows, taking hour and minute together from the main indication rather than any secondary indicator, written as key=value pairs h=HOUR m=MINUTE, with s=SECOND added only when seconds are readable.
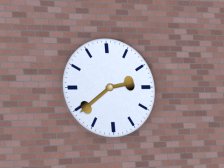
h=2 m=39
